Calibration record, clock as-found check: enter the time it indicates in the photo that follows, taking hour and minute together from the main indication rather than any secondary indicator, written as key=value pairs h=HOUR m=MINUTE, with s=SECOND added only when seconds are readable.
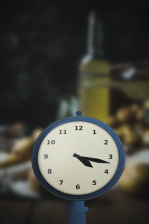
h=4 m=17
